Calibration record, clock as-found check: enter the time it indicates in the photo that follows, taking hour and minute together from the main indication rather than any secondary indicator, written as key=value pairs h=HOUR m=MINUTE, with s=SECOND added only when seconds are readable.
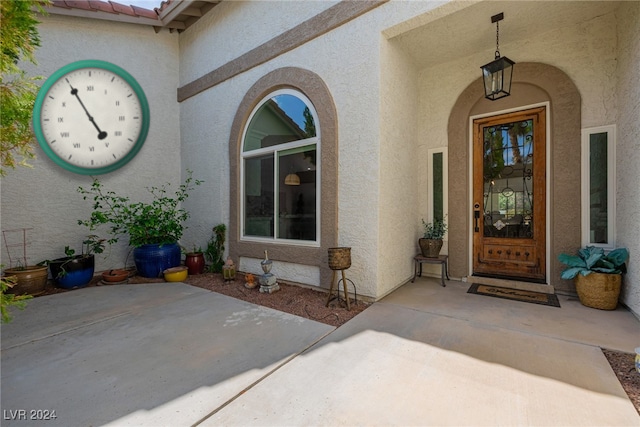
h=4 m=55
